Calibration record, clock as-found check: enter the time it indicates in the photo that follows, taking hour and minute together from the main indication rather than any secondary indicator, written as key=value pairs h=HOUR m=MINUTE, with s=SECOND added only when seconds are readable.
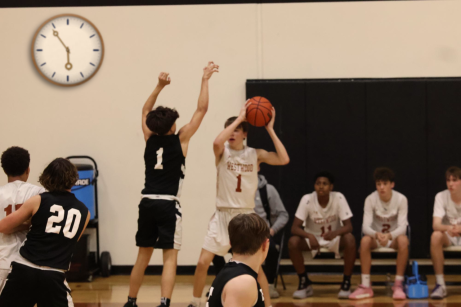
h=5 m=54
